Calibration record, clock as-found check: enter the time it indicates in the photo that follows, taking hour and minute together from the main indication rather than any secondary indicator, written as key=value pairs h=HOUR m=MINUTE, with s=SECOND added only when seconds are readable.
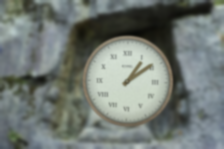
h=1 m=9
